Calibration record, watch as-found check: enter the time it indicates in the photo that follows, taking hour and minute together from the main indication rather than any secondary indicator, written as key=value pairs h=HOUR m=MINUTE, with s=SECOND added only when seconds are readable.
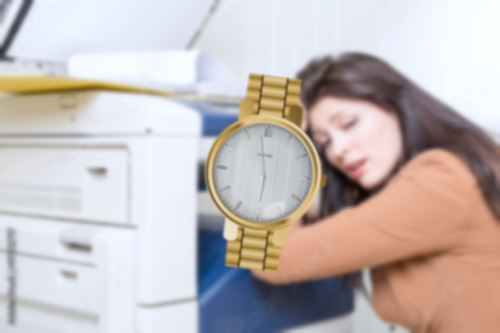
h=5 m=58
